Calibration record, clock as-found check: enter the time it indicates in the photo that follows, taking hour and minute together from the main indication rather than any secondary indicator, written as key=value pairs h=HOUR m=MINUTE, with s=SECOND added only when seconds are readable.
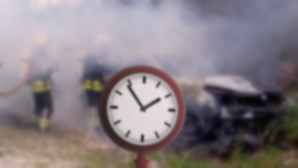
h=1 m=54
